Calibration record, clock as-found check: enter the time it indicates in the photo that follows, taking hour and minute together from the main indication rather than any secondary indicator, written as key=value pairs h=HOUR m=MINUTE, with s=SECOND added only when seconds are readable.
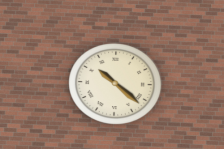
h=10 m=22
